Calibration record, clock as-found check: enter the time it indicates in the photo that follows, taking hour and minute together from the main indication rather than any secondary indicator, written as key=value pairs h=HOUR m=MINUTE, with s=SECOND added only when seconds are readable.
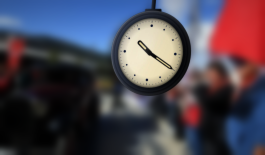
h=10 m=20
